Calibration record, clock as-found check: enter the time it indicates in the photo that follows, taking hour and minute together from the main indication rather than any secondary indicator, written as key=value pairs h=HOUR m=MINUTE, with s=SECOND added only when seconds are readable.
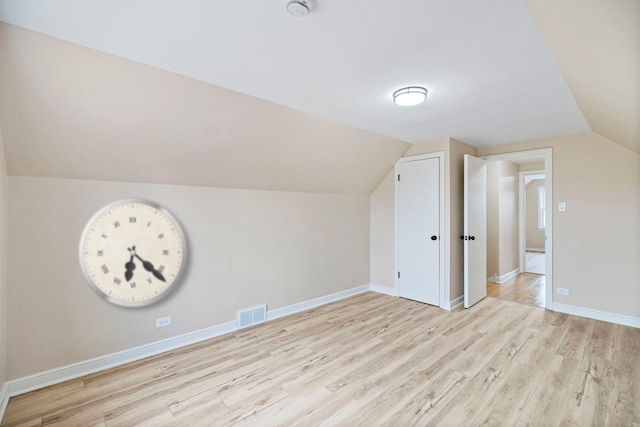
h=6 m=22
